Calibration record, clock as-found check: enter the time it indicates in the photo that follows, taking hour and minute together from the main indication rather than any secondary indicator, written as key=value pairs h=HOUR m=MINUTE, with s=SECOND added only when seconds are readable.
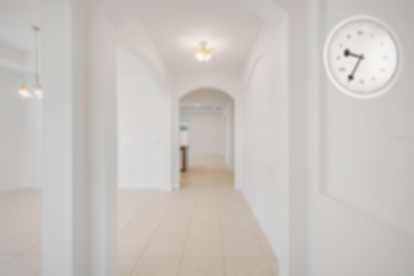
h=9 m=35
